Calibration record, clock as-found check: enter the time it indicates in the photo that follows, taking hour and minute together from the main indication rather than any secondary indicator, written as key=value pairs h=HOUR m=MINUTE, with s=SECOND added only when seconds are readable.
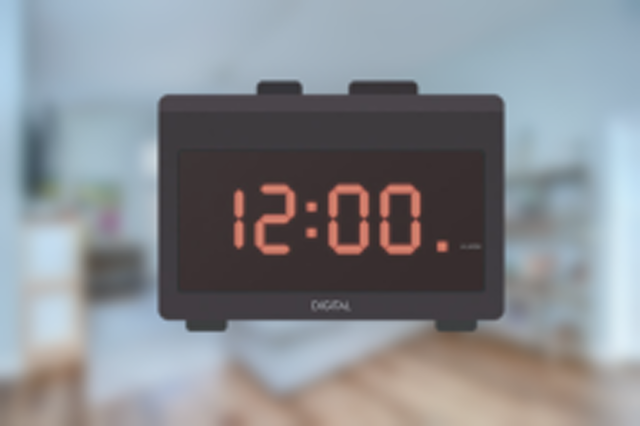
h=12 m=0
